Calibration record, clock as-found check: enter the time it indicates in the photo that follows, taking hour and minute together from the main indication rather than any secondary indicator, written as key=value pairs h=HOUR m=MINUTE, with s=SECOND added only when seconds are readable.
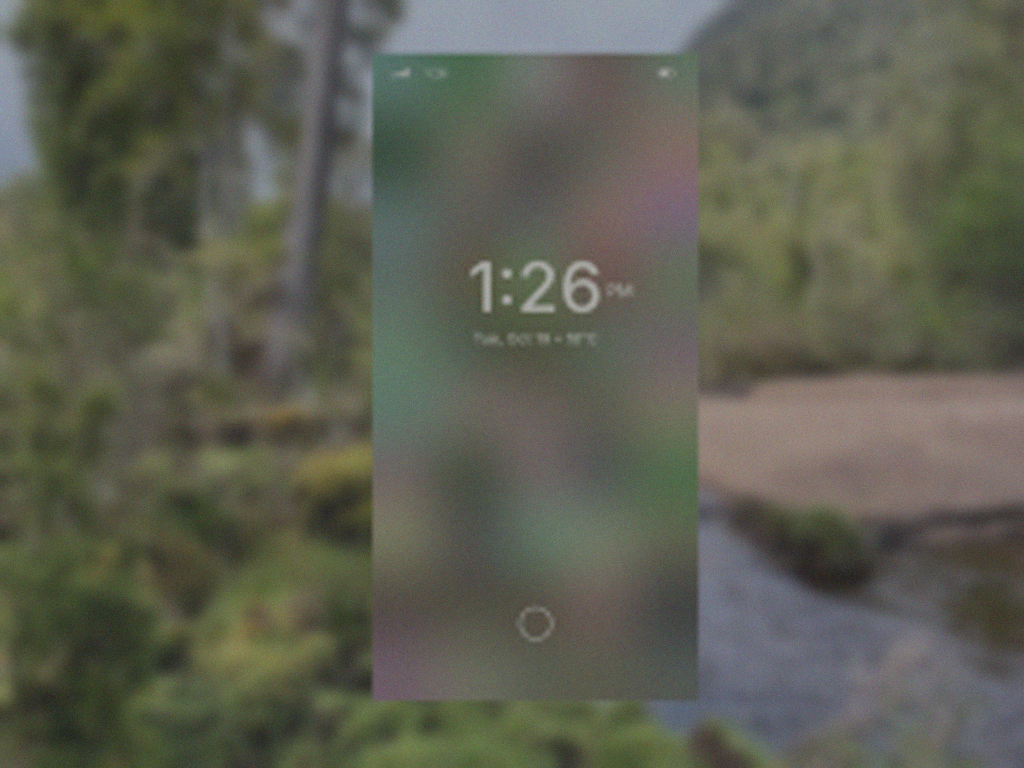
h=1 m=26
